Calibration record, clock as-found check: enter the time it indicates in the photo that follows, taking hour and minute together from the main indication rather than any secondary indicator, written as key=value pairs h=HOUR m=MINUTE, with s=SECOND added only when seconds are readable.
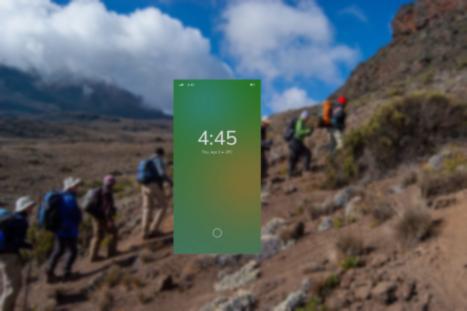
h=4 m=45
